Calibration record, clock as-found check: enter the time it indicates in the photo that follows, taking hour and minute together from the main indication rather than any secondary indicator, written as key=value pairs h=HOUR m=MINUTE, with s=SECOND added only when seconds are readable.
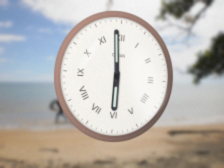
h=5 m=59
